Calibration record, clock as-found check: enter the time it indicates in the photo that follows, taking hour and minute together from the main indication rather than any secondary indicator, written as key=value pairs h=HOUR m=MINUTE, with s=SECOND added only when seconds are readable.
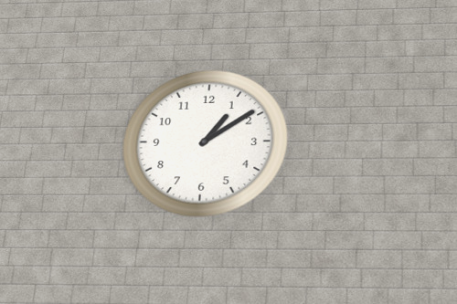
h=1 m=9
